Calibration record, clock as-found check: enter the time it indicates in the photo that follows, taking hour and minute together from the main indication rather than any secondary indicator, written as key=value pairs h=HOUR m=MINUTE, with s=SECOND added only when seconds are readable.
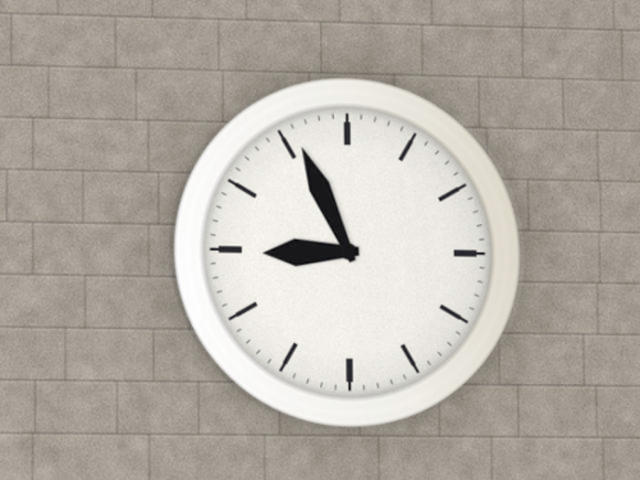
h=8 m=56
